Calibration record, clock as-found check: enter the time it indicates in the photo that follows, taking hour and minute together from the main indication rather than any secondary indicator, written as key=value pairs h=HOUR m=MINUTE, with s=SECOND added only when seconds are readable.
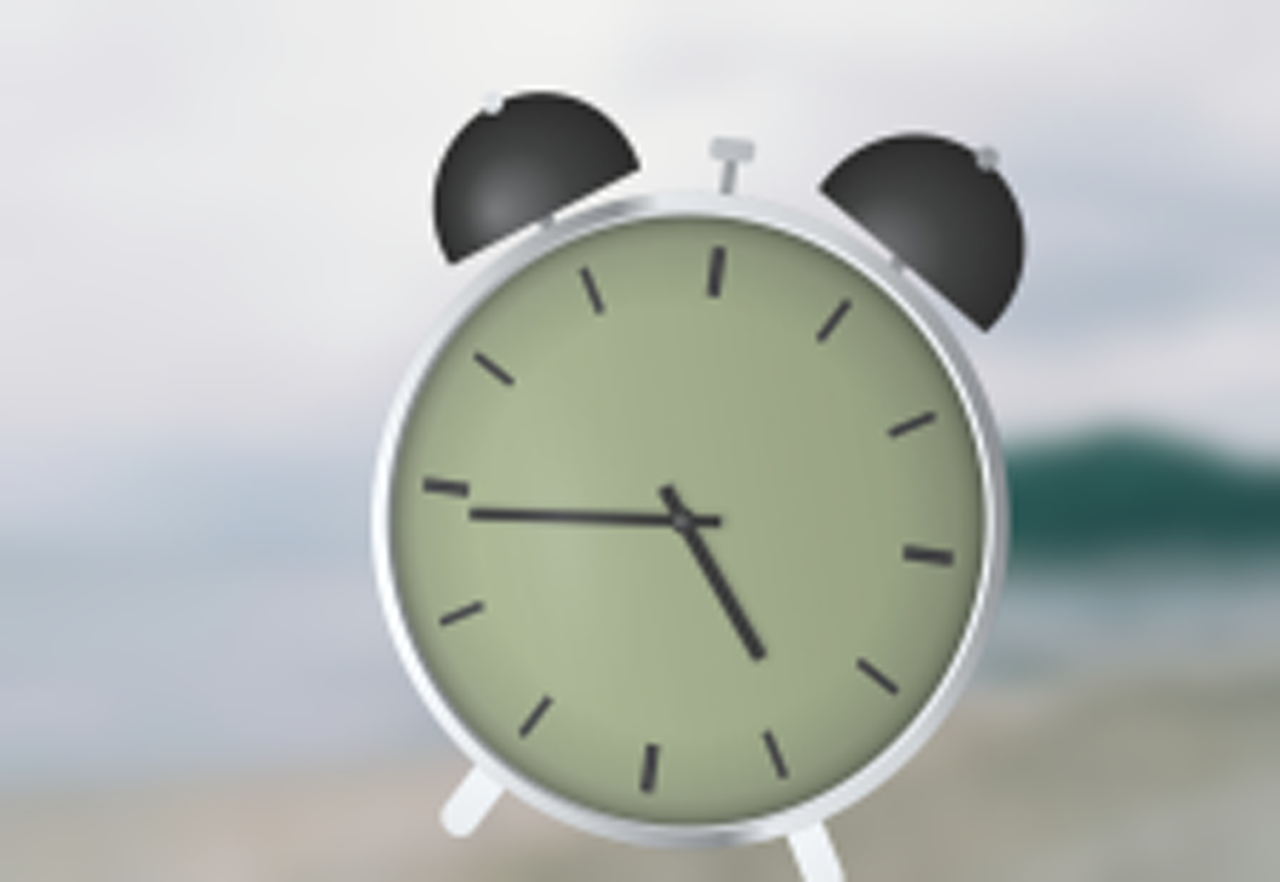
h=4 m=44
